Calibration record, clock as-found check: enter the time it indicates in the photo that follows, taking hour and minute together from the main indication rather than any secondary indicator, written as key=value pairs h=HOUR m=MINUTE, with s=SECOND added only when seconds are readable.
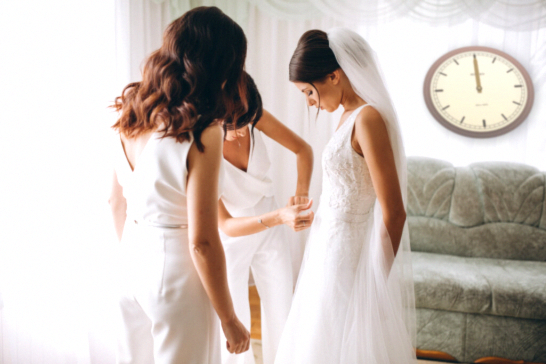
h=12 m=0
